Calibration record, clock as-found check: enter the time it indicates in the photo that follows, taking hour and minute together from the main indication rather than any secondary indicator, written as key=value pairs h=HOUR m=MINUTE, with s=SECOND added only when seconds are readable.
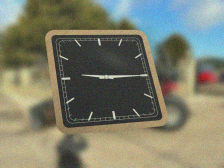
h=9 m=15
